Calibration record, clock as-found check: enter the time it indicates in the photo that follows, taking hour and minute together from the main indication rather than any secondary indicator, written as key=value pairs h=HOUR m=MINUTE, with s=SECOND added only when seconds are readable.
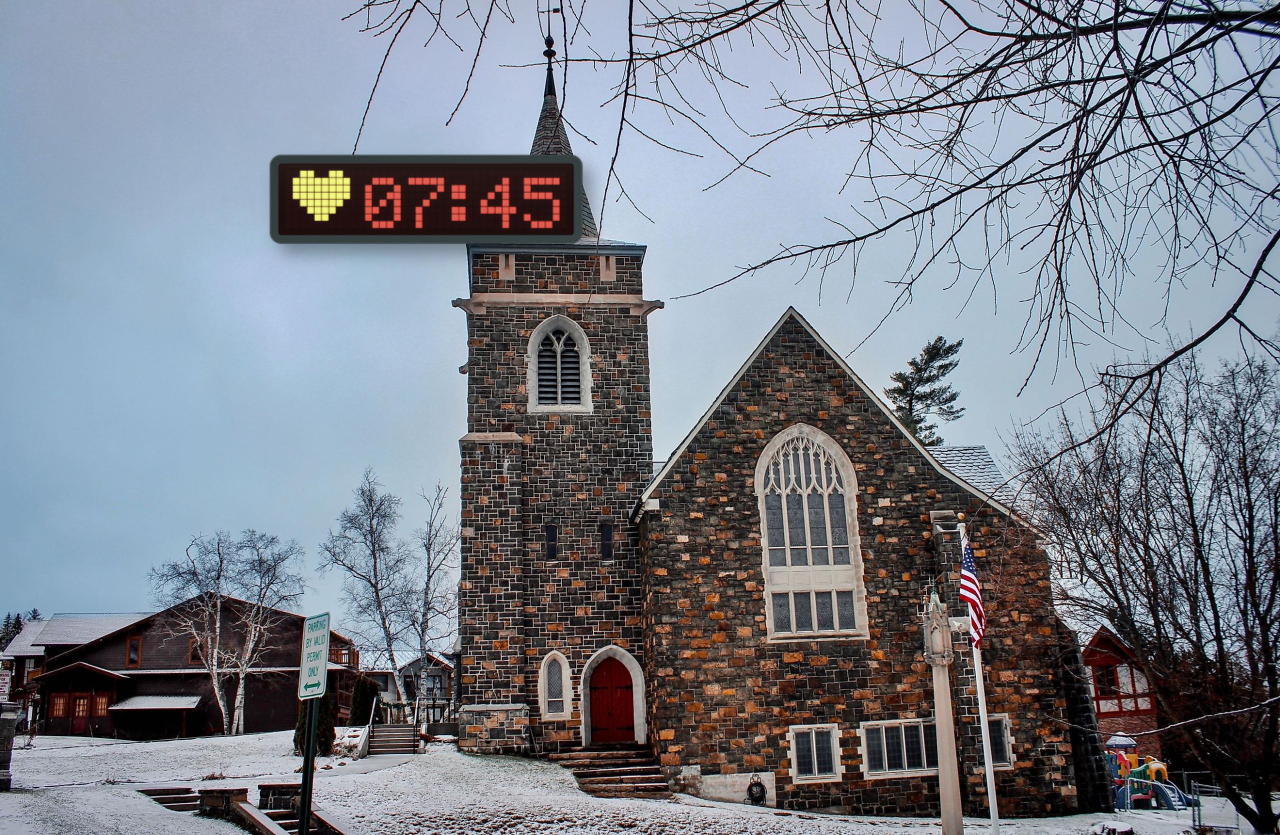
h=7 m=45
